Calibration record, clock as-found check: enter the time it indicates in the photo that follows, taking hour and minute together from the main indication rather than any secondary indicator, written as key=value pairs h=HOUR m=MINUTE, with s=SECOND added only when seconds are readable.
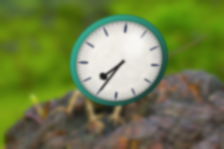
h=7 m=35
